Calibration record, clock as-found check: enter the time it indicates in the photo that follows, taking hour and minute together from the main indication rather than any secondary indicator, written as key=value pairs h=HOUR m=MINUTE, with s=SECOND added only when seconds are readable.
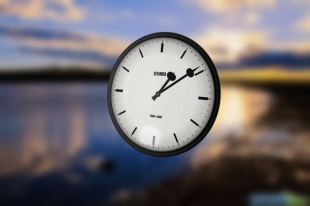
h=1 m=9
